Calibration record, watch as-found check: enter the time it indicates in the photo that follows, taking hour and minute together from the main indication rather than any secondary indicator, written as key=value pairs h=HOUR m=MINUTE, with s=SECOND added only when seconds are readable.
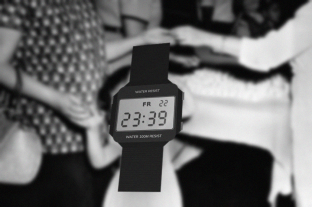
h=23 m=39
